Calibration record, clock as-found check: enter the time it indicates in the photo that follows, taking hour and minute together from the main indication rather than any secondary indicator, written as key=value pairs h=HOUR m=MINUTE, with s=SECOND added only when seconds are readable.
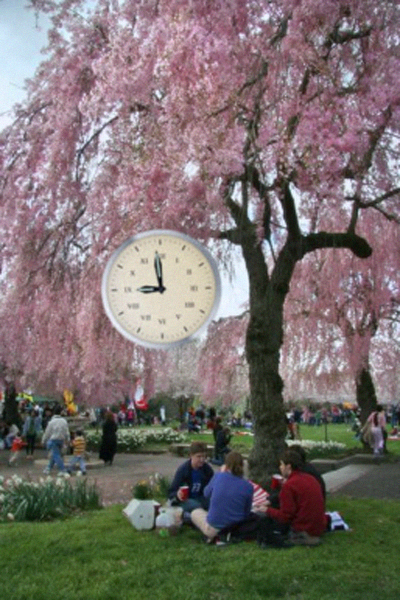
h=8 m=59
